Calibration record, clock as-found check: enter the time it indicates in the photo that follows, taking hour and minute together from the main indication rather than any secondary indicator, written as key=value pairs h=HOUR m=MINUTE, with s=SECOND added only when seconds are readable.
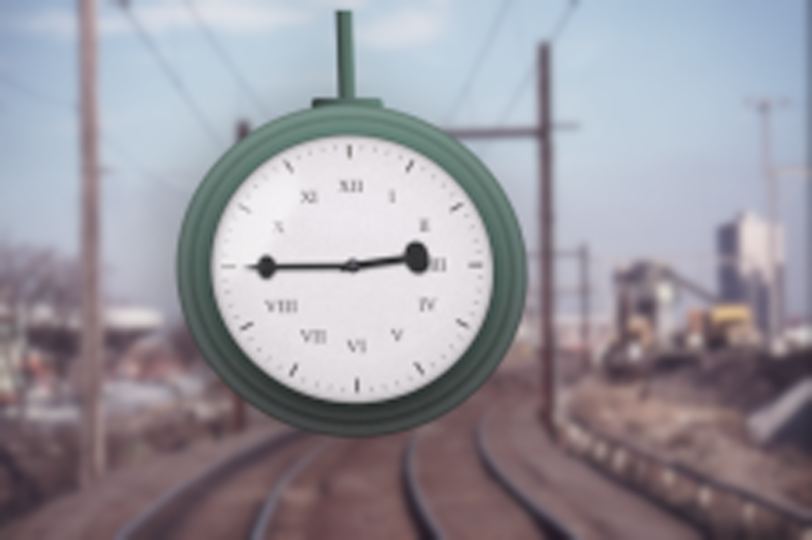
h=2 m=45
